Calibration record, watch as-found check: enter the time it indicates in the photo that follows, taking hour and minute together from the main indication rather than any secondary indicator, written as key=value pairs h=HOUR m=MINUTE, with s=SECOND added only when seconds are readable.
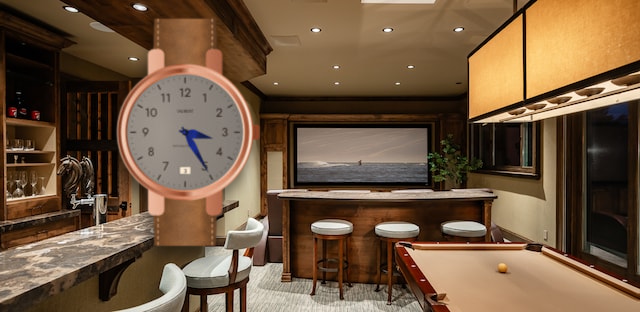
h=3 m=25
